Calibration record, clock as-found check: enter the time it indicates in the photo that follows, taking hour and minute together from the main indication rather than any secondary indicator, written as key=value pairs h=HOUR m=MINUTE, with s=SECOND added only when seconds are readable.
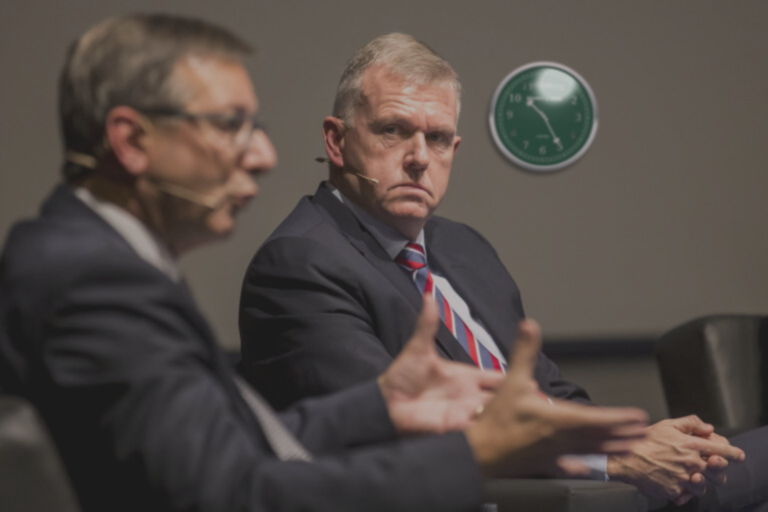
h=10 m=25
